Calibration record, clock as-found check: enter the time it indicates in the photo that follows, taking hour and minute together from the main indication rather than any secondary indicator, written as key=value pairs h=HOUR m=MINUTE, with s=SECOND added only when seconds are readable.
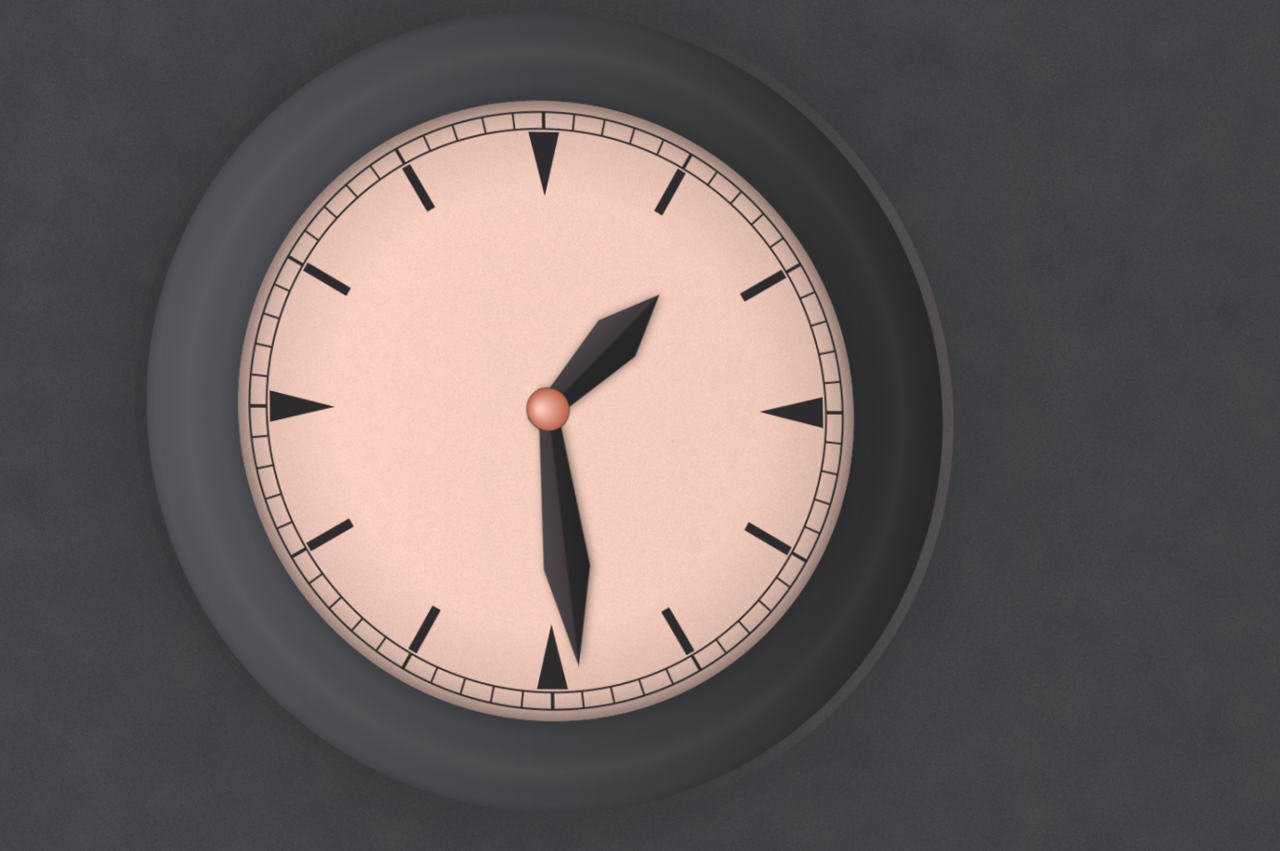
h=1 m=29
